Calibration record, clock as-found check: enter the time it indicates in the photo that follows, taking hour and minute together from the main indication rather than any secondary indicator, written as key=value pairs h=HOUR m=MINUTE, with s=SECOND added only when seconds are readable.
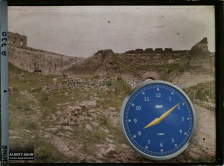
h=8 m=9
